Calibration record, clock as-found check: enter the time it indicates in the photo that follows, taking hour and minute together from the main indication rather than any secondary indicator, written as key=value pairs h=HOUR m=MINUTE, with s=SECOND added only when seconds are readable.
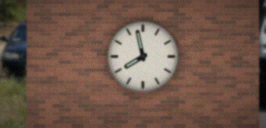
h=7 m=58
